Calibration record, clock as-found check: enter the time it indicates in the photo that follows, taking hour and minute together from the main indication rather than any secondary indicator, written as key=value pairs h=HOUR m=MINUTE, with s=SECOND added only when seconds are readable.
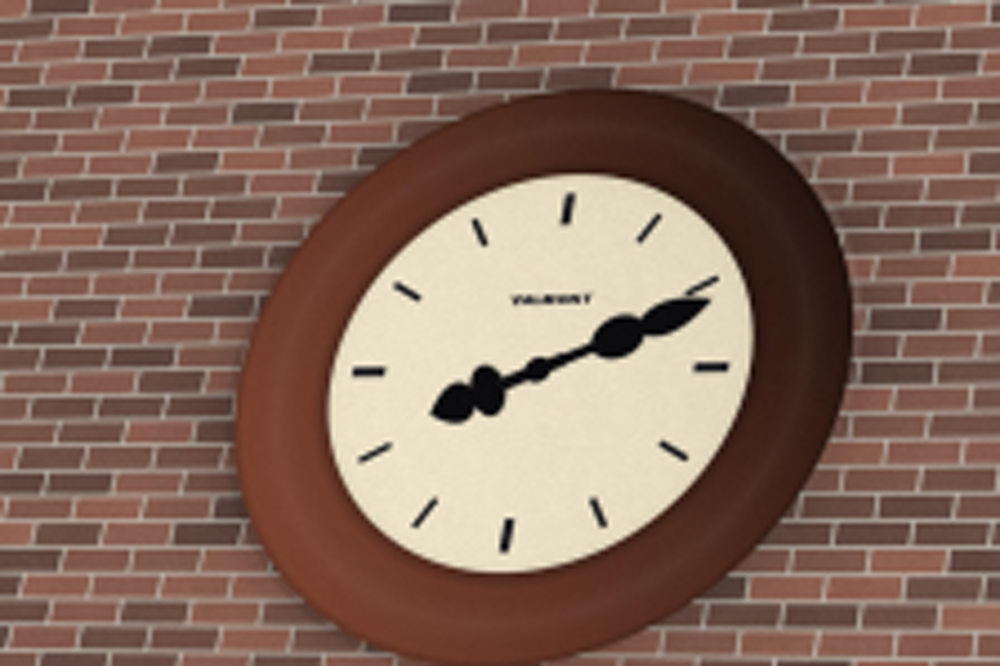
h=8 m=11
